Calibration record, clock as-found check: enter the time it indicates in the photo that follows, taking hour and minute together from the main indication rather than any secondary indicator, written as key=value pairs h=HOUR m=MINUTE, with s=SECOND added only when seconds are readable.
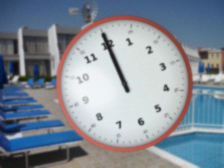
h=12 m=0
